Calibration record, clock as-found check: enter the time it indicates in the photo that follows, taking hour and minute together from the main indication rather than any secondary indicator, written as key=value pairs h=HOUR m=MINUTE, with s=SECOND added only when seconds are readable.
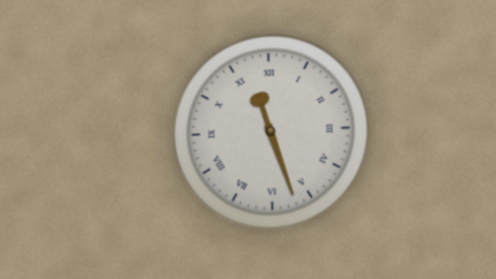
h=11 m=27
